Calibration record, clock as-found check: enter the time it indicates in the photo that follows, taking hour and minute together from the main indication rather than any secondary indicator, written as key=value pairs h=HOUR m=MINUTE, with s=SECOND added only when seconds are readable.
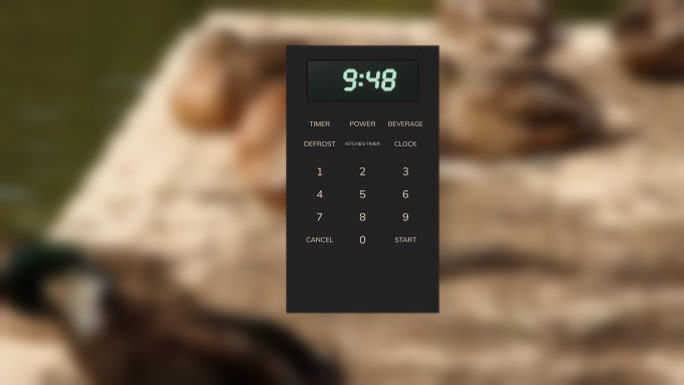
h=9 m=48
